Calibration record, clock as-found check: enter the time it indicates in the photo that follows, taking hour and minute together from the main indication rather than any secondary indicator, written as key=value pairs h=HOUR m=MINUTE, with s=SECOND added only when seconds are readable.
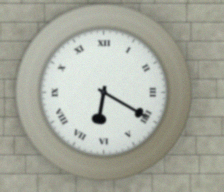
h=6 m=20
